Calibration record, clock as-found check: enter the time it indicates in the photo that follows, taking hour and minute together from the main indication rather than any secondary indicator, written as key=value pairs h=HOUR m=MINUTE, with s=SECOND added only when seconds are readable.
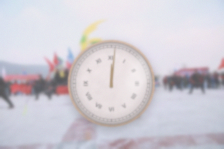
h=12 m=1
